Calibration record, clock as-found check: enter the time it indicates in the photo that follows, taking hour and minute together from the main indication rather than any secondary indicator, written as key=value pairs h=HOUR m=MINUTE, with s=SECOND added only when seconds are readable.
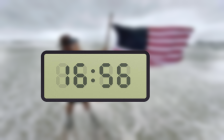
h=16 m=56
